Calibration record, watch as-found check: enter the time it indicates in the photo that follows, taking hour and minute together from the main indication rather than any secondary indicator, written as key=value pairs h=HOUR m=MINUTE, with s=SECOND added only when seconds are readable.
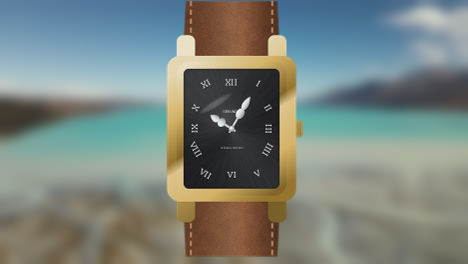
h=10 m=5
